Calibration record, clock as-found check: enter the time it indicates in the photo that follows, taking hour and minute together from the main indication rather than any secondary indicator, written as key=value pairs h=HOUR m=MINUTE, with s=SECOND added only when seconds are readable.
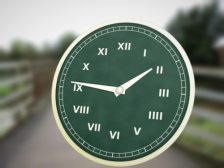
h=1 m=46
